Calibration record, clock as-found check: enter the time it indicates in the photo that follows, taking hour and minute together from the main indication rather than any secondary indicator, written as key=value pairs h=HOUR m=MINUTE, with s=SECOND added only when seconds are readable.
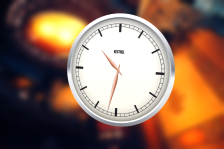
h=10 m=32
